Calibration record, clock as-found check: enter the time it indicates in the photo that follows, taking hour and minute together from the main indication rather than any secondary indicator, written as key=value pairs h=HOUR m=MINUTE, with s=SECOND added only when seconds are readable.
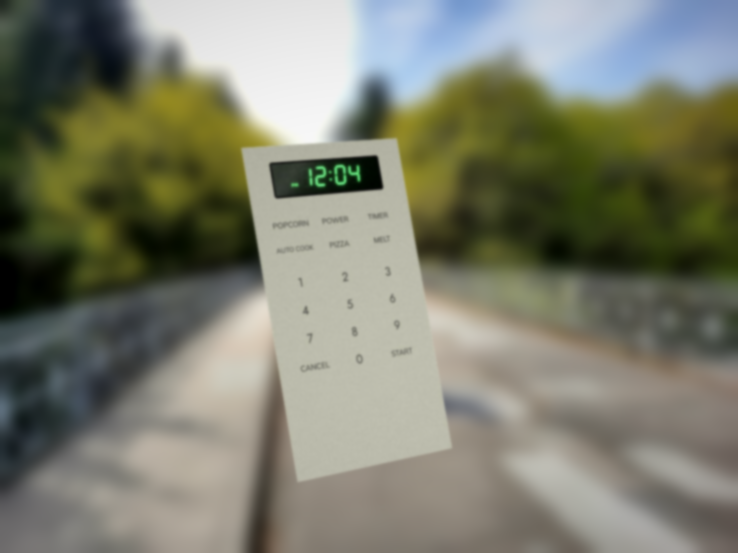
h=12 m=4
